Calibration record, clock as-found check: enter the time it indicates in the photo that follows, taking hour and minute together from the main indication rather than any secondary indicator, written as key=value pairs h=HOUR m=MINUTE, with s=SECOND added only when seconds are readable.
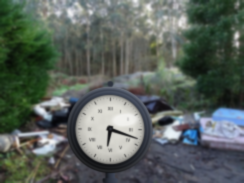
h=6 m=18
